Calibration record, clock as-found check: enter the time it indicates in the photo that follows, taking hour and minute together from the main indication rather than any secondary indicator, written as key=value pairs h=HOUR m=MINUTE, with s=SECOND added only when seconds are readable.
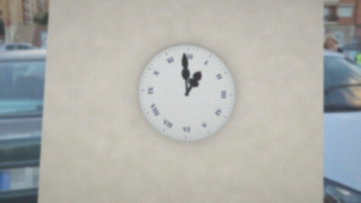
h=12 m=59
